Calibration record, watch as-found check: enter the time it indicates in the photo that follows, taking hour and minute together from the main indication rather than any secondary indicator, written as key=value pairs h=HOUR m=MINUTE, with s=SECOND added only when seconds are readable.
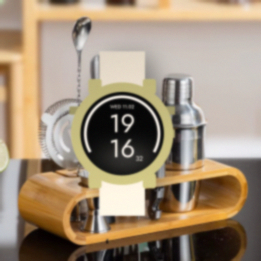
h=19 m=16
